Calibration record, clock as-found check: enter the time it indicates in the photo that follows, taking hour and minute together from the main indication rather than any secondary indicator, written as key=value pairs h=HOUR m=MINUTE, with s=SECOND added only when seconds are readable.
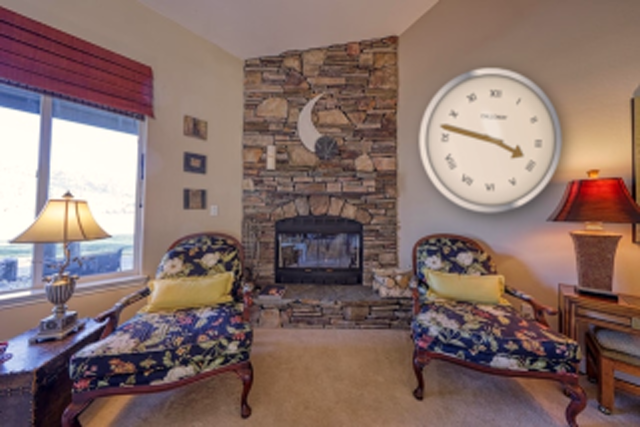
h=3 m=47
